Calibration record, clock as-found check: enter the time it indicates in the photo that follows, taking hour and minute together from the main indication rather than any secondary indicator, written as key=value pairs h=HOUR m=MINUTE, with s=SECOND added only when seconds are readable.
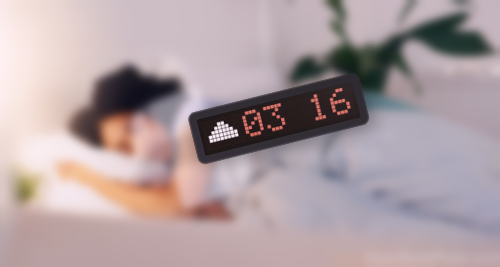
h=3 m=16
